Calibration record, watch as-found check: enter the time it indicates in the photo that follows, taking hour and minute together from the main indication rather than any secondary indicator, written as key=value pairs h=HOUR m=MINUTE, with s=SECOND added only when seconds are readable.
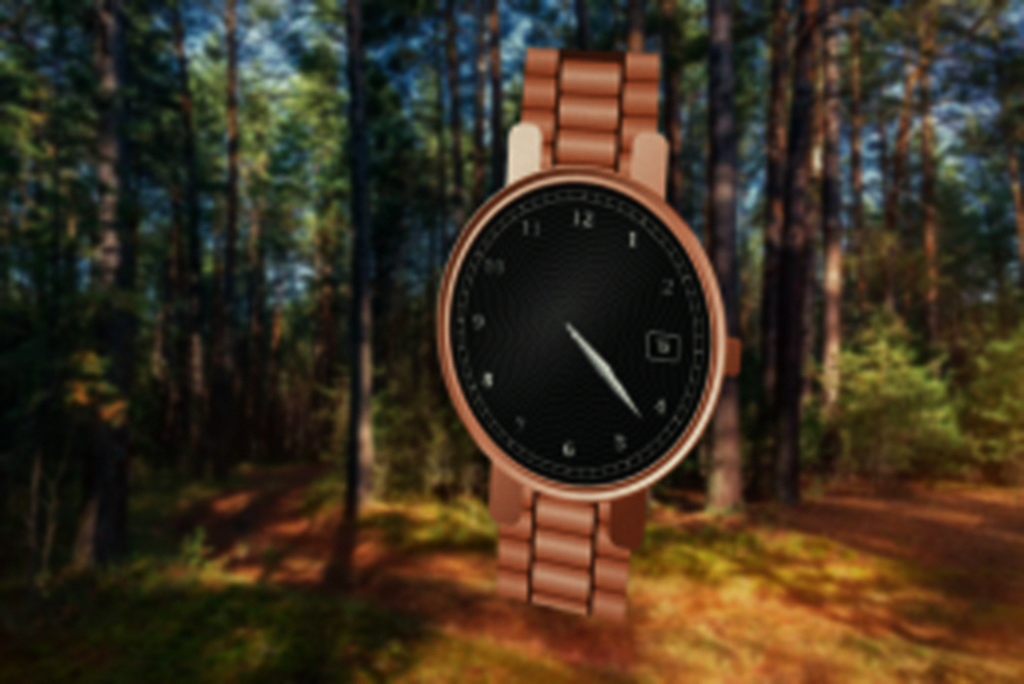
h=4 m=22
